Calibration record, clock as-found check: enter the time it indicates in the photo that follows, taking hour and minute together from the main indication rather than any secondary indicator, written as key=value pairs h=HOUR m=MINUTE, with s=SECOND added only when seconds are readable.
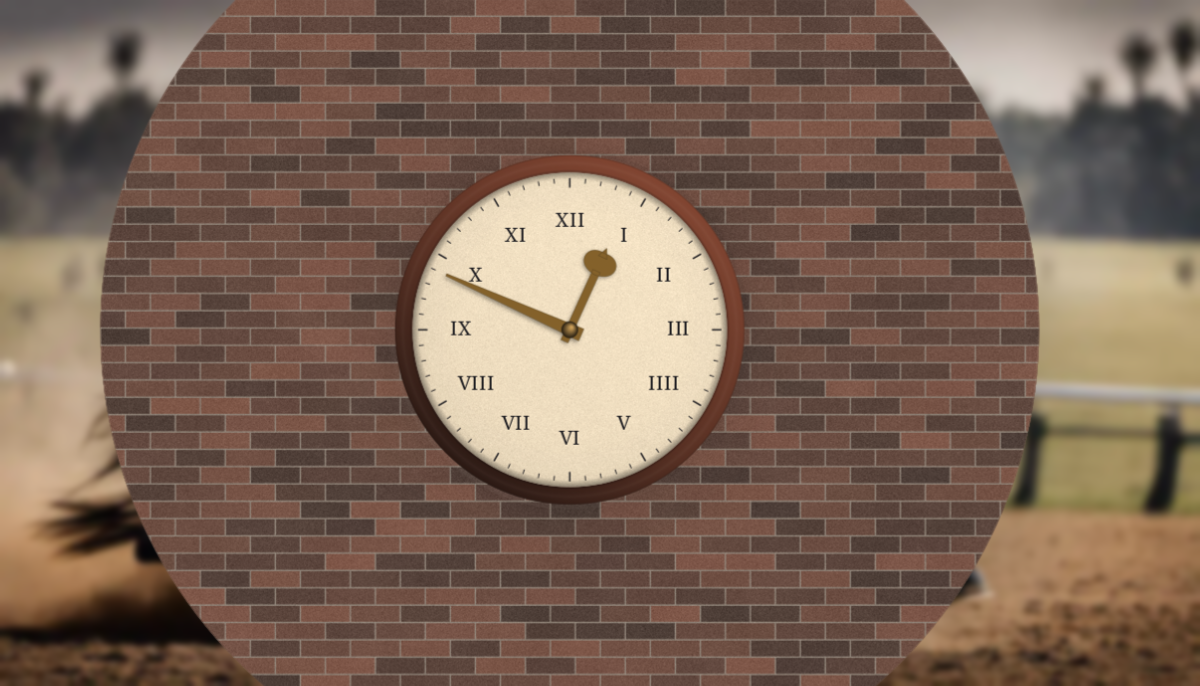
h=12 m=49
